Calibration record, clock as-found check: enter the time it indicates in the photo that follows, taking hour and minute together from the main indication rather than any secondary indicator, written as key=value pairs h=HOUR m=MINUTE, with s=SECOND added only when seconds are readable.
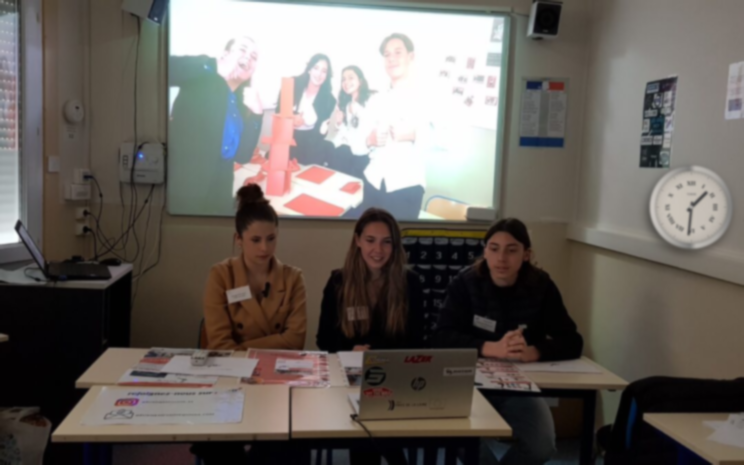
h=1 m=31
